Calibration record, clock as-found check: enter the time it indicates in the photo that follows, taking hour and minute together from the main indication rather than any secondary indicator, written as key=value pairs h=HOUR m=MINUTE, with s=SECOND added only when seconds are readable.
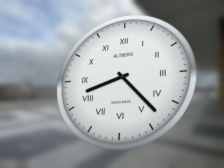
h=8 m=23
